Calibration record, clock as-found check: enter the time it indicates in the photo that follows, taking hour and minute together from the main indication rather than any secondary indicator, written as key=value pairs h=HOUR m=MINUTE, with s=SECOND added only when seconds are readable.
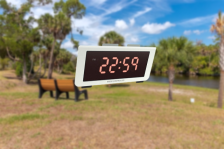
h=22 m=59
